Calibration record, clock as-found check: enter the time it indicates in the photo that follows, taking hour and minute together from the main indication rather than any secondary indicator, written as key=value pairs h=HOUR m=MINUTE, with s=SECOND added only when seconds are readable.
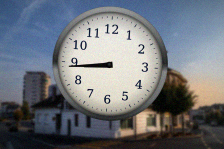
h=8 m=44
